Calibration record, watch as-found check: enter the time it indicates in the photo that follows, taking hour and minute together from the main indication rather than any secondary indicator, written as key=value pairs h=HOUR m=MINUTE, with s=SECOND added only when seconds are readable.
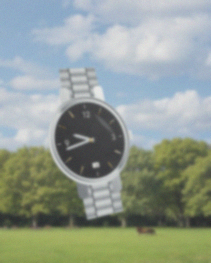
h=9 m=43
